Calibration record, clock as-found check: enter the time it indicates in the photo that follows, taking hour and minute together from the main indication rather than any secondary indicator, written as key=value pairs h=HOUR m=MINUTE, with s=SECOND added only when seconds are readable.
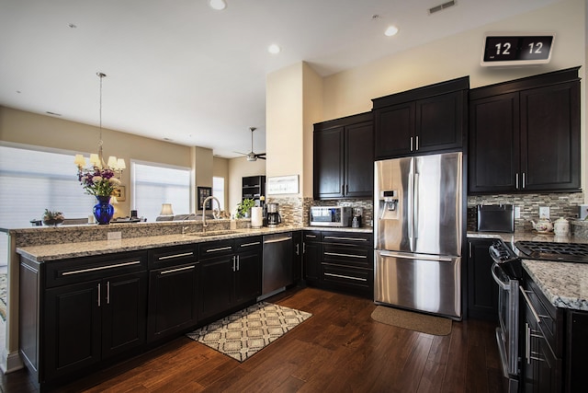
h=12 m=12
